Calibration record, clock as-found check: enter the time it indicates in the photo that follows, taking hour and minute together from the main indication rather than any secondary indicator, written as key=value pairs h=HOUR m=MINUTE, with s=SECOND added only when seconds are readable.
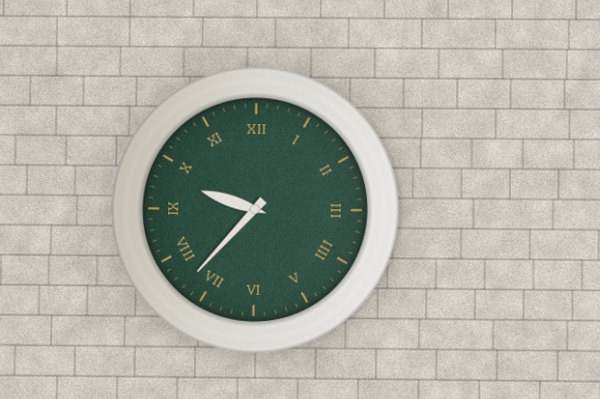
h=9 m=37
